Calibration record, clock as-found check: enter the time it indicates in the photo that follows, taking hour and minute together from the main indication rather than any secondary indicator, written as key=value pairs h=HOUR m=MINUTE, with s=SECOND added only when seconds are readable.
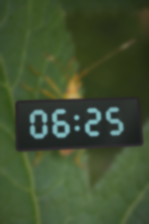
h=6 m=25
